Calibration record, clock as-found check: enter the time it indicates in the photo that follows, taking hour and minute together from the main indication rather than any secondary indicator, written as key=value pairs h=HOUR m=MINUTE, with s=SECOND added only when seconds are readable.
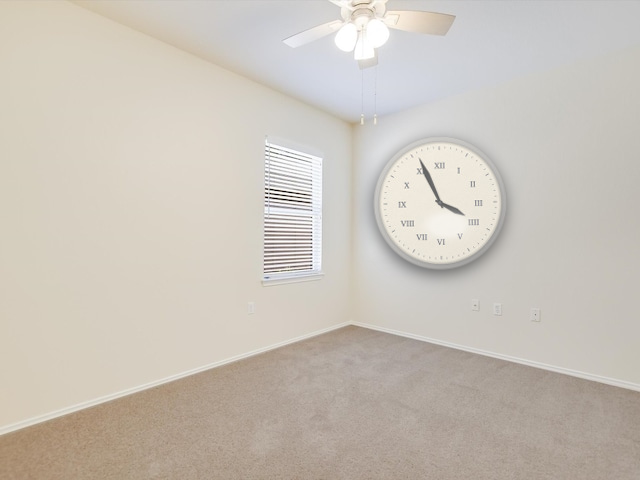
h=3 m=56
